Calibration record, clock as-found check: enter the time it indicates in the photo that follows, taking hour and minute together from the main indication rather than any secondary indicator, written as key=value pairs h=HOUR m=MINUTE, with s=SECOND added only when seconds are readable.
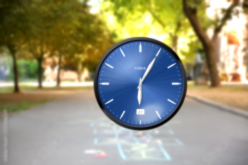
h=6 m=5
